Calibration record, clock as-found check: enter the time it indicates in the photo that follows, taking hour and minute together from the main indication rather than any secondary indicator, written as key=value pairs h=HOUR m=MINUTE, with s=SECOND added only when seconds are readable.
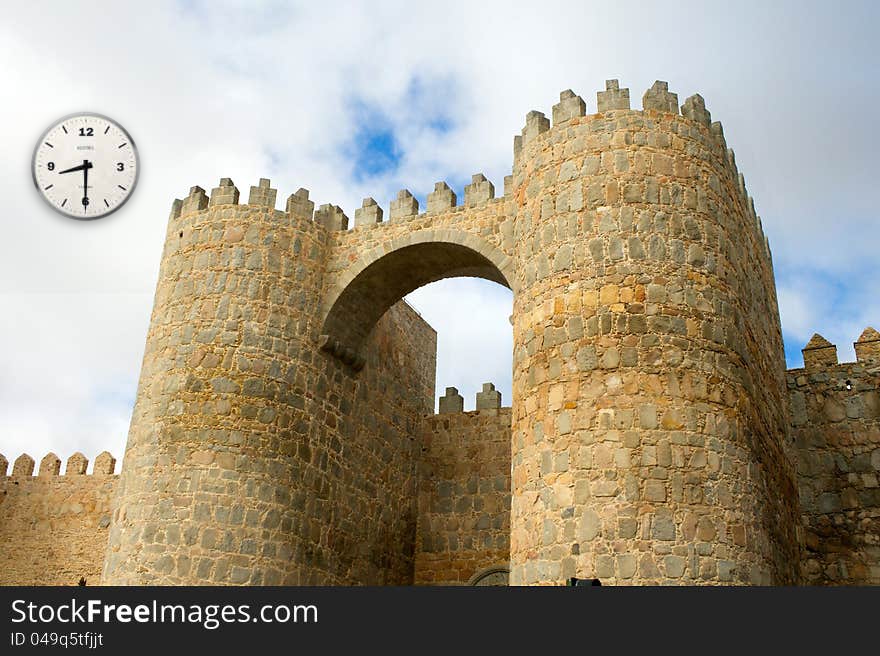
h=8 m=30
